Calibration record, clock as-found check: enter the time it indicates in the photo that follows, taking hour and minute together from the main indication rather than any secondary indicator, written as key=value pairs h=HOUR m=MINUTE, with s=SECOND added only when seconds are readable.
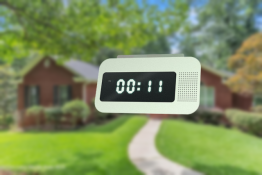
h=0 m=11
